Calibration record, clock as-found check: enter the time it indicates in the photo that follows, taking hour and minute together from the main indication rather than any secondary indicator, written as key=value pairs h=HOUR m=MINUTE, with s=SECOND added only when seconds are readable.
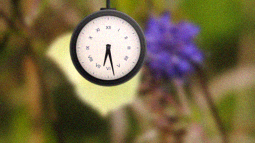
h=6 m=28
